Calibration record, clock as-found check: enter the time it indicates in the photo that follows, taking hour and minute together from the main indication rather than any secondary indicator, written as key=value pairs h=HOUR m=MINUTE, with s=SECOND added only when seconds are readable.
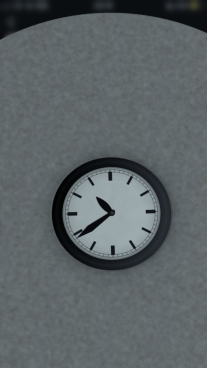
h=10 m=39
